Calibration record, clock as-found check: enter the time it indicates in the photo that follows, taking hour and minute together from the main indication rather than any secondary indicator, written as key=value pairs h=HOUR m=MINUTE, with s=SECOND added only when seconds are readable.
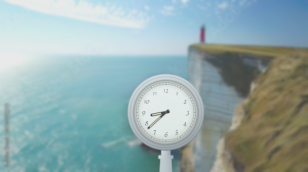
h=8 m=38
